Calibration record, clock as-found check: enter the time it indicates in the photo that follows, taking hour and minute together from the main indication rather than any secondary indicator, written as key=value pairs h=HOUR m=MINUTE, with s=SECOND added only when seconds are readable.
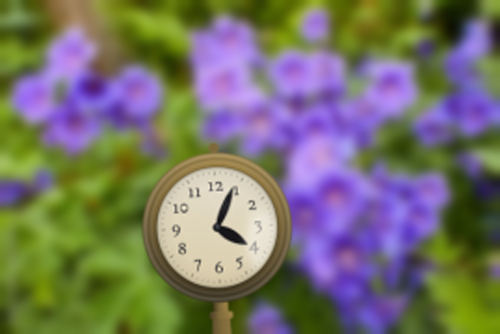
h=4 m=4
